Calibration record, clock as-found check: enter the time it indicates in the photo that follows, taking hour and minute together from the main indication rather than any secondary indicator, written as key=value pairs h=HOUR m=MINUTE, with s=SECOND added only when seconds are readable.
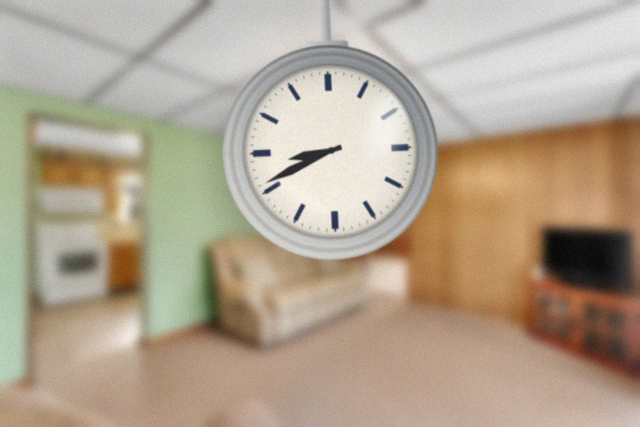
h=8 m=41
